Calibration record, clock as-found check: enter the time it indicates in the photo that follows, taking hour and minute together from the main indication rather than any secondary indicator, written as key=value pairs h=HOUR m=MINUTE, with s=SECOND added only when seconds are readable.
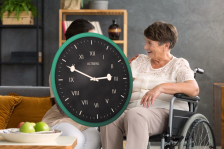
h=2 m=49
